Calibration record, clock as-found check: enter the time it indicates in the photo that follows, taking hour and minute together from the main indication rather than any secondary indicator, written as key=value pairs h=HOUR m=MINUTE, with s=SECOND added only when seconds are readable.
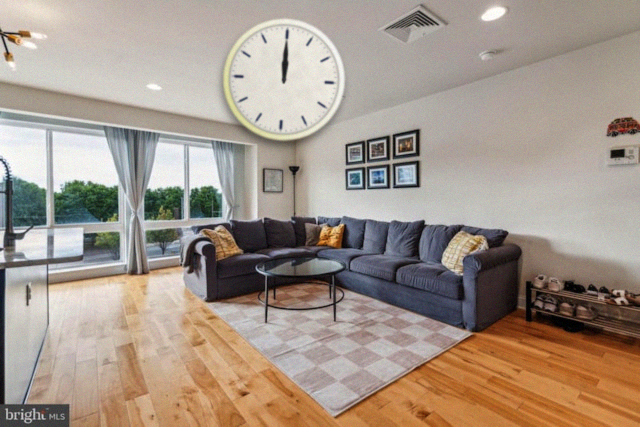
h=12 m=0
